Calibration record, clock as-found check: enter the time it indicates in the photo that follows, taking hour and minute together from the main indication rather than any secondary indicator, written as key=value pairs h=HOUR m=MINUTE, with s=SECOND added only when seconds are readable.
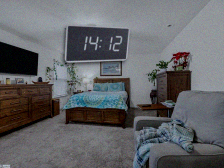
h=14 m=12
